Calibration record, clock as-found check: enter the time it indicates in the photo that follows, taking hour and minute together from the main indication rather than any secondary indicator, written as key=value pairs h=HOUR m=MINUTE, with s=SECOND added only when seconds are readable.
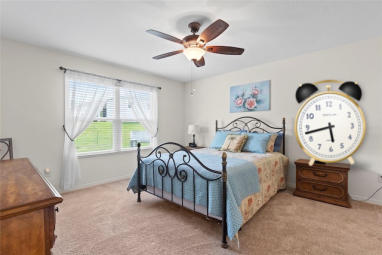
h=5 m=43
